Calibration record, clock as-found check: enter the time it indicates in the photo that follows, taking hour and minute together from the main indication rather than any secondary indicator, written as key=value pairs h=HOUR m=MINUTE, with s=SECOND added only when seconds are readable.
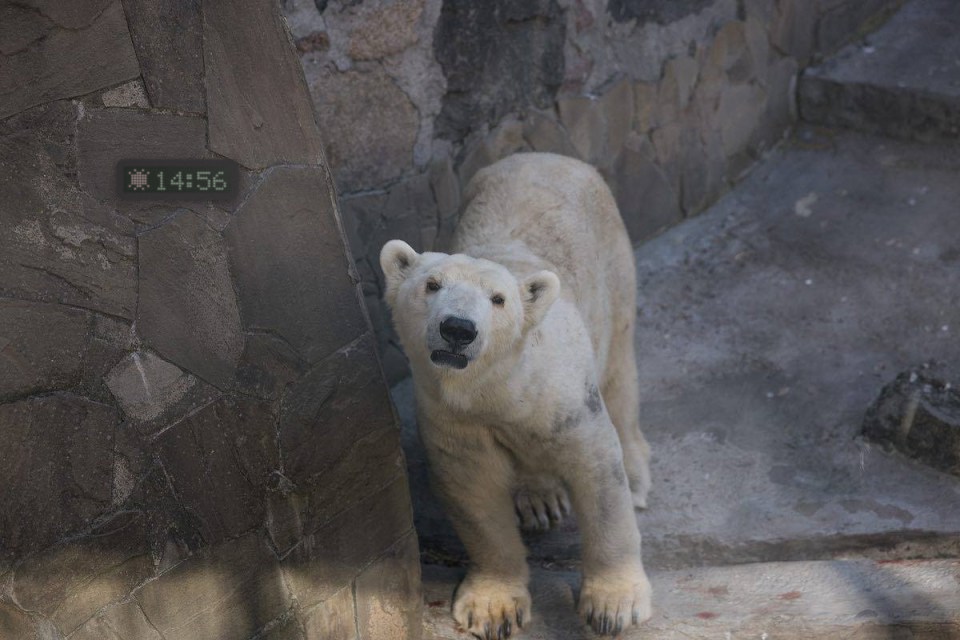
h=14 m=56
